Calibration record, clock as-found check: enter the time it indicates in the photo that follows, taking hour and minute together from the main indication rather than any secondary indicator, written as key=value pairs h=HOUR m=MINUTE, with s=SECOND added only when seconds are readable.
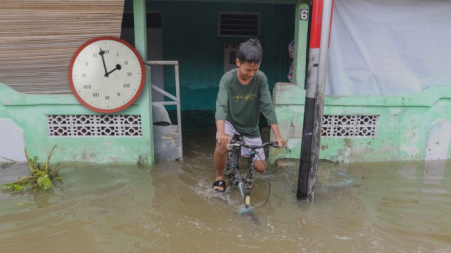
h=1 m=58
